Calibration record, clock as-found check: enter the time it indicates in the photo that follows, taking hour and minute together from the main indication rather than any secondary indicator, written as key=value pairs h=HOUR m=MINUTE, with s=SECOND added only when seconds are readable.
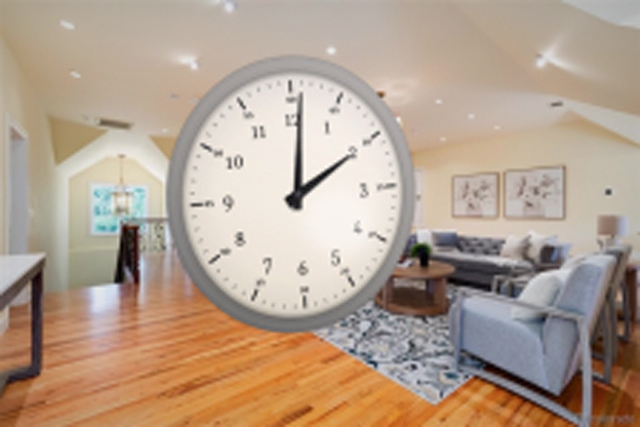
h=2 m=1
